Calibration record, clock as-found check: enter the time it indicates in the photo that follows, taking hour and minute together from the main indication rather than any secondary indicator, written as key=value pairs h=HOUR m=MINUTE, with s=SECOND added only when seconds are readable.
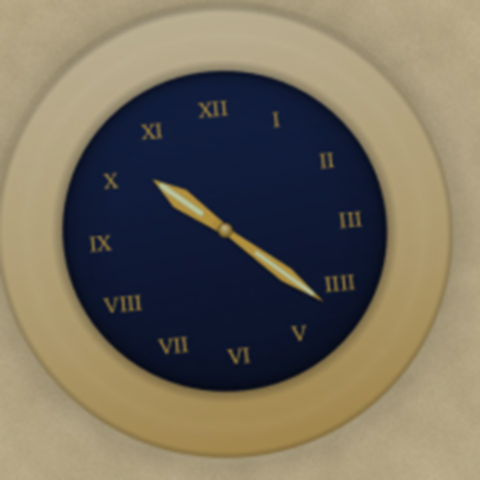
h=10 m=22
